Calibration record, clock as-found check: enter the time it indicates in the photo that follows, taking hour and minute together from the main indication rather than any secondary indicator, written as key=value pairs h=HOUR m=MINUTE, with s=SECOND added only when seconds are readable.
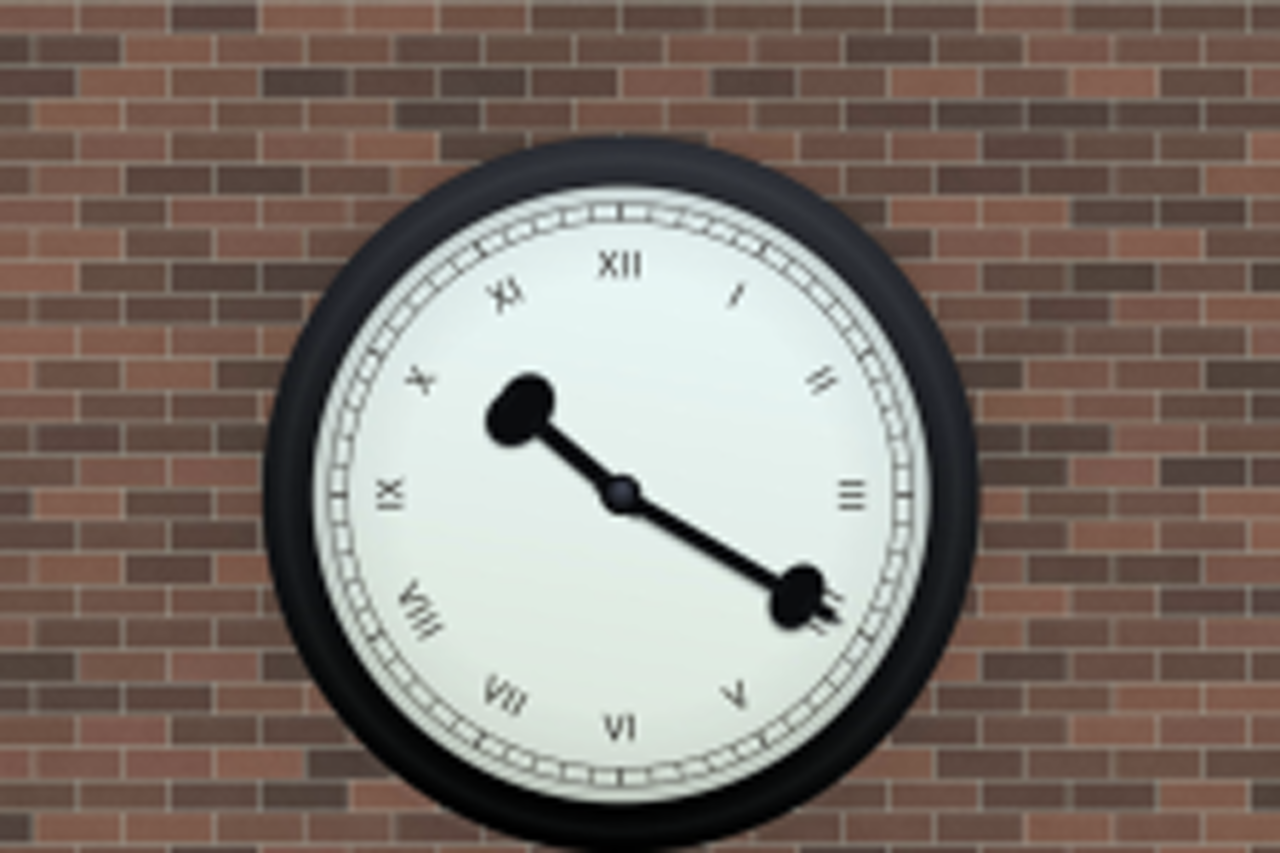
h=10 m=20
